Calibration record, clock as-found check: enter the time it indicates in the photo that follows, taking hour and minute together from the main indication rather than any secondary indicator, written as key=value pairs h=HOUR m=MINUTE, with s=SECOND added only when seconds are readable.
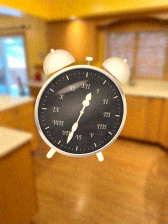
h=12 m=33
